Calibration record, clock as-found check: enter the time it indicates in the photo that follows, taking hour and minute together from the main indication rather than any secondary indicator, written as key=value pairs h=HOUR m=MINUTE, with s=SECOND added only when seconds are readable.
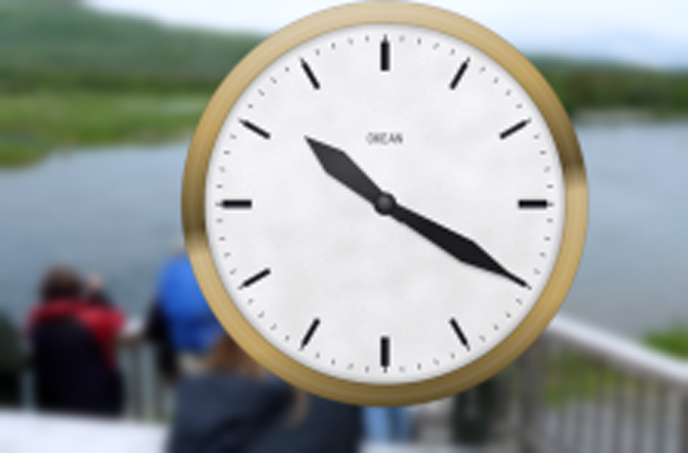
h=10 m=20
